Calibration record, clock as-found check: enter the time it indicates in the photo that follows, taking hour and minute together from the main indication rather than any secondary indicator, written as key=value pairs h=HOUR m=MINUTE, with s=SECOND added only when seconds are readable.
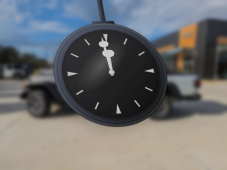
h=11 m=59
